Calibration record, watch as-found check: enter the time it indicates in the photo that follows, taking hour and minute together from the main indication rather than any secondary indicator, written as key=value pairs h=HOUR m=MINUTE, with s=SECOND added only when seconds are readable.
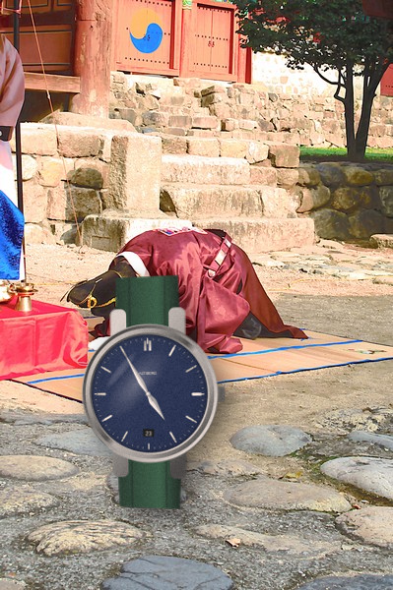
h=4 m=55
